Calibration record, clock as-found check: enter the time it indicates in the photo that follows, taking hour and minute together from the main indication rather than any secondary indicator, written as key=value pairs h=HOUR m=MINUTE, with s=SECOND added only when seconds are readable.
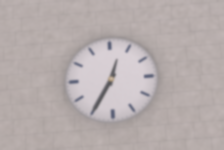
h=12 m=35
